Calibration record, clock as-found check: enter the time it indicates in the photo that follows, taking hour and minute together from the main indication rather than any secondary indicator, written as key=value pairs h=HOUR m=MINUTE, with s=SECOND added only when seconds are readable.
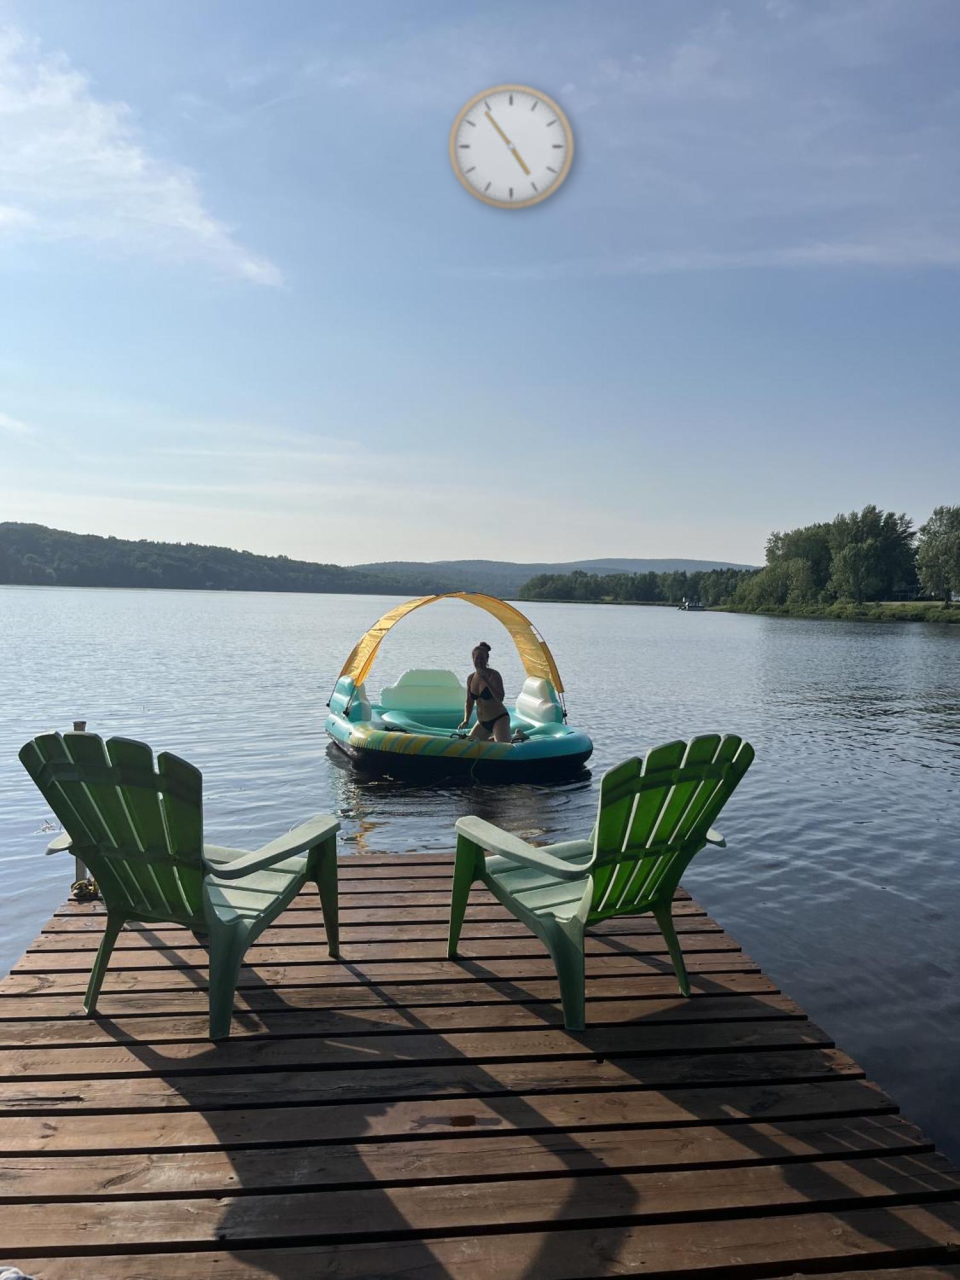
h=4 m=54
